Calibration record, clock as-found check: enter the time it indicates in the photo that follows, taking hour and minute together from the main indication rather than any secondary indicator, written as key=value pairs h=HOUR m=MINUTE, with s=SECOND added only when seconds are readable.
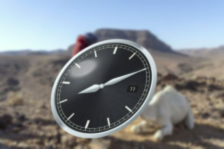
h=8 m=10
